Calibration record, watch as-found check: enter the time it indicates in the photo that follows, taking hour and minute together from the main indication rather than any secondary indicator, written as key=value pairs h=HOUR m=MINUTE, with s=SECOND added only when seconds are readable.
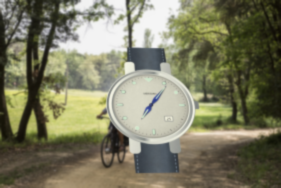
h=7 m=6
